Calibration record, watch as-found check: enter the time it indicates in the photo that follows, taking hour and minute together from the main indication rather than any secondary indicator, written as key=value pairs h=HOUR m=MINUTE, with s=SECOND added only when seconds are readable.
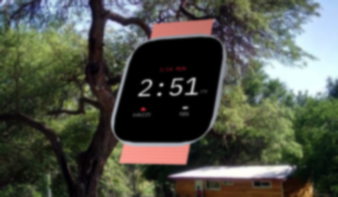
h=2 m=51
